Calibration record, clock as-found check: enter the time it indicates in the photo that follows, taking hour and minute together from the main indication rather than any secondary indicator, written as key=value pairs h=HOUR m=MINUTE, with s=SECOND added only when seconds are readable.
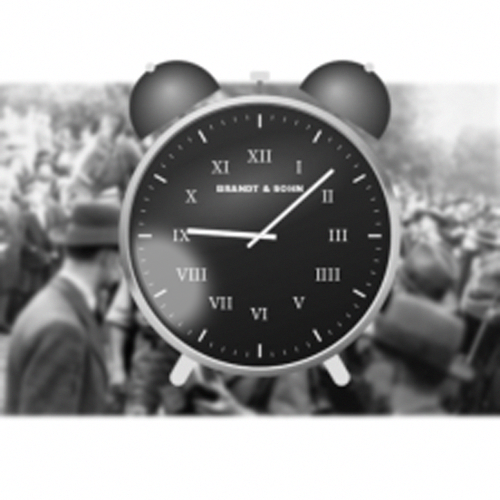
h=9 m=8
